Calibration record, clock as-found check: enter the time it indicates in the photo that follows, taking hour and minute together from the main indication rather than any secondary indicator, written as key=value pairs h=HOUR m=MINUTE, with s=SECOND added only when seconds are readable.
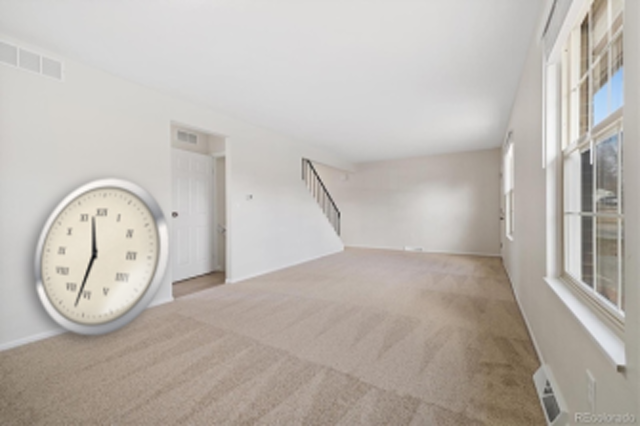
h=11 m=32
